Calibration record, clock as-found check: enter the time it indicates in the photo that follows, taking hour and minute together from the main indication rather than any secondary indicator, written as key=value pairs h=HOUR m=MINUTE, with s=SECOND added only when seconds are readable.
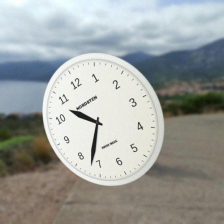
h=10 m=37
